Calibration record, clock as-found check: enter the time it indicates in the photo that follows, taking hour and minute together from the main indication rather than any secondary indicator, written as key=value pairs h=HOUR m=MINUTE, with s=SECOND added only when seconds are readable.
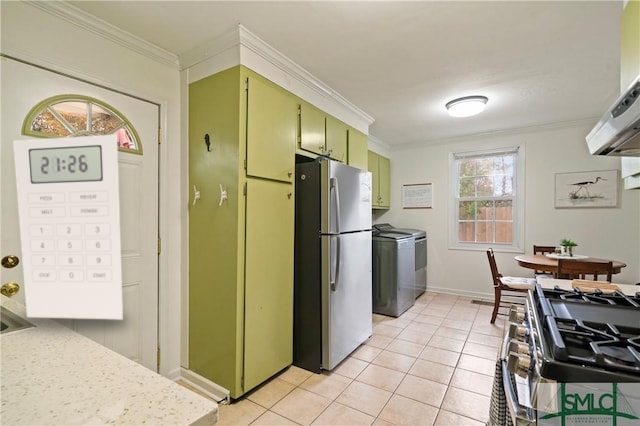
h=21 m=26
